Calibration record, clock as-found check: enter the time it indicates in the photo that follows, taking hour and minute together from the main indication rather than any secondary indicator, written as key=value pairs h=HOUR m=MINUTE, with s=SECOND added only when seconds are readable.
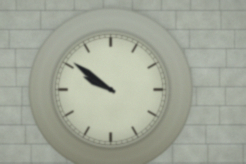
h=9 m=51
